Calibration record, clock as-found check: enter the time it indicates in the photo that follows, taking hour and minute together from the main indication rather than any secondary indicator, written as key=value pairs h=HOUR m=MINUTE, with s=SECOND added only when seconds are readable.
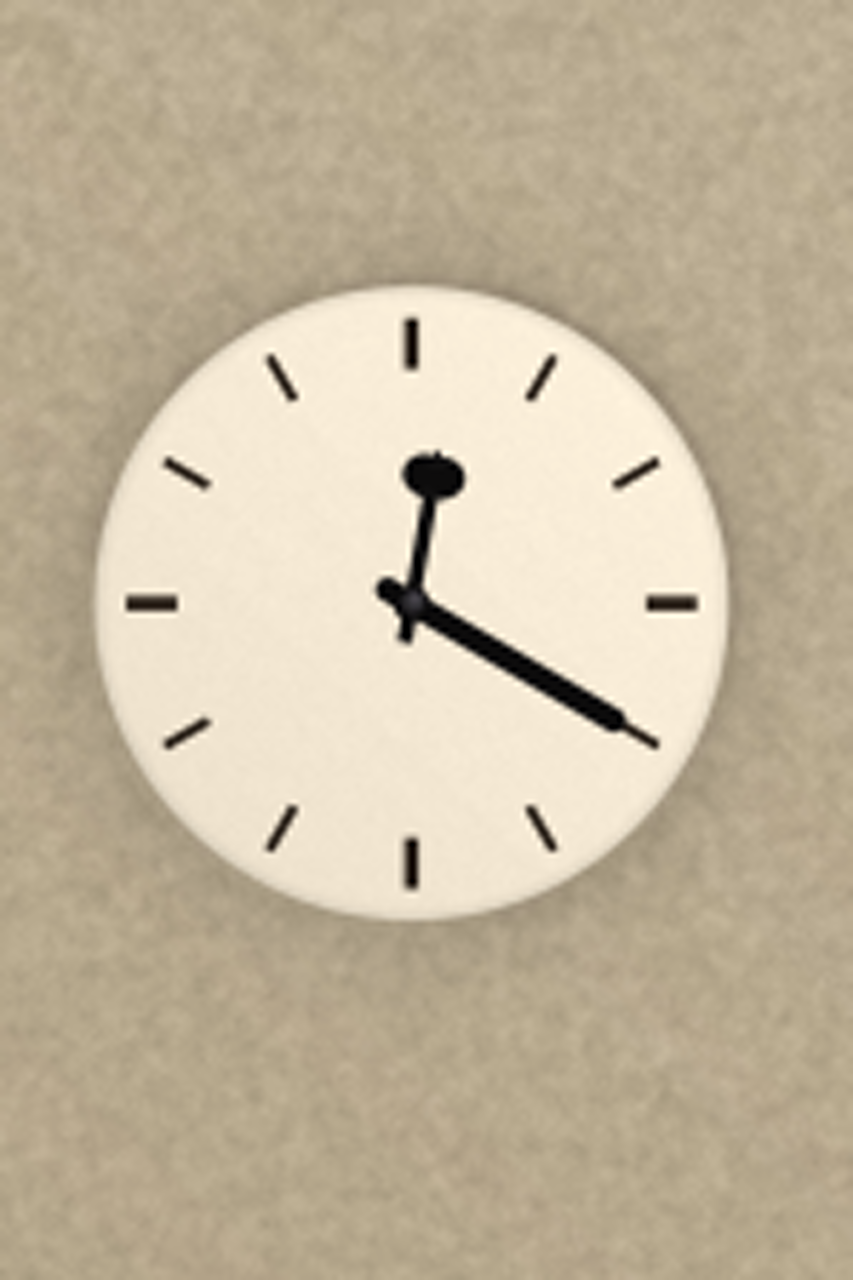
h=12 m=20
